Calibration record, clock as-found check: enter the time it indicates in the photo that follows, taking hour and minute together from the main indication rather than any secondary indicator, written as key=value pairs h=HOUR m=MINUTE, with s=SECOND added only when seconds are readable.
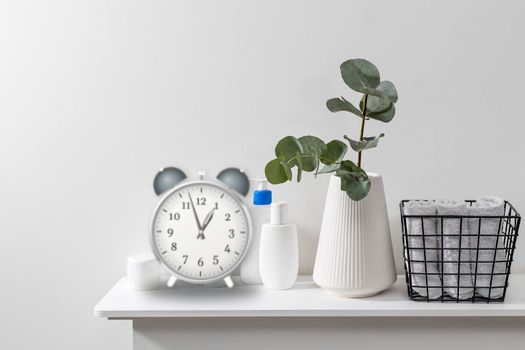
h=12 m=57
